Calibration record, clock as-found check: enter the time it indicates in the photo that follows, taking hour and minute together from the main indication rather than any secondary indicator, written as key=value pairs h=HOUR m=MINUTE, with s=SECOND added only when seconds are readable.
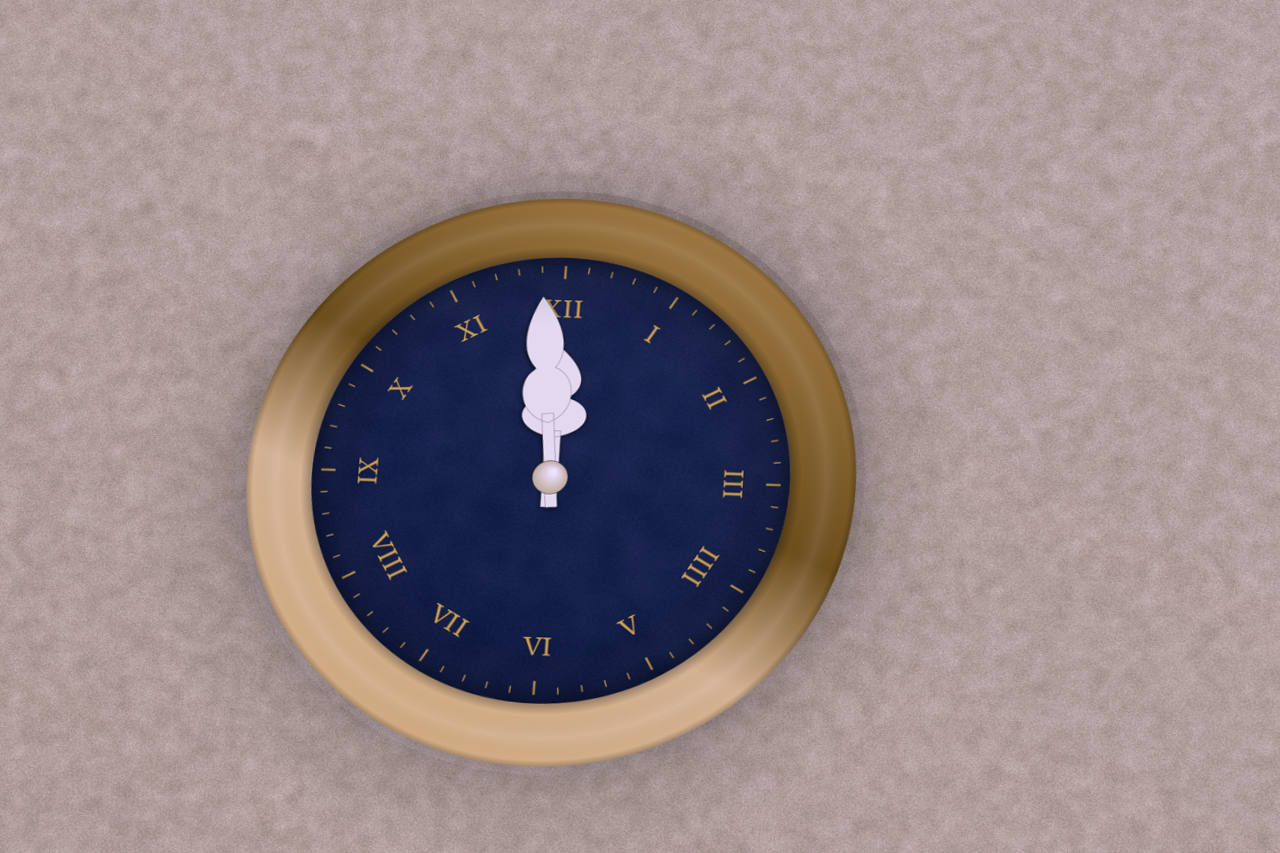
h=11 m=59
